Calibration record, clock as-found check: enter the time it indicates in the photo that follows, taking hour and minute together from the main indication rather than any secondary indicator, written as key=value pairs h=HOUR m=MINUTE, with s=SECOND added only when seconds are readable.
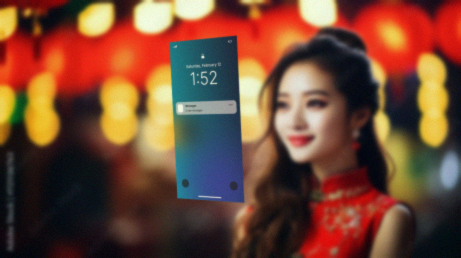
h=1 m=52
